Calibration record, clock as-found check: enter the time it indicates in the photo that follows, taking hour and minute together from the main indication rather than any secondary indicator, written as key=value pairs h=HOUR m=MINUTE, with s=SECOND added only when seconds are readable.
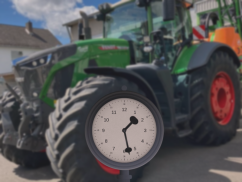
h=1 m=28
